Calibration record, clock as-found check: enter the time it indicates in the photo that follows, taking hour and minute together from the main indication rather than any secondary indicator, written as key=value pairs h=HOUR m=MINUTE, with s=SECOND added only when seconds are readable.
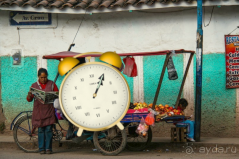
h=1 m=5
